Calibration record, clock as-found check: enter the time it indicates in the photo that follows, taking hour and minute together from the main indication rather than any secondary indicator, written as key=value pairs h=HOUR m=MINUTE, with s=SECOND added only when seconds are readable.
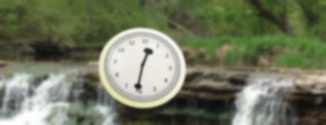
h=12 m=31
